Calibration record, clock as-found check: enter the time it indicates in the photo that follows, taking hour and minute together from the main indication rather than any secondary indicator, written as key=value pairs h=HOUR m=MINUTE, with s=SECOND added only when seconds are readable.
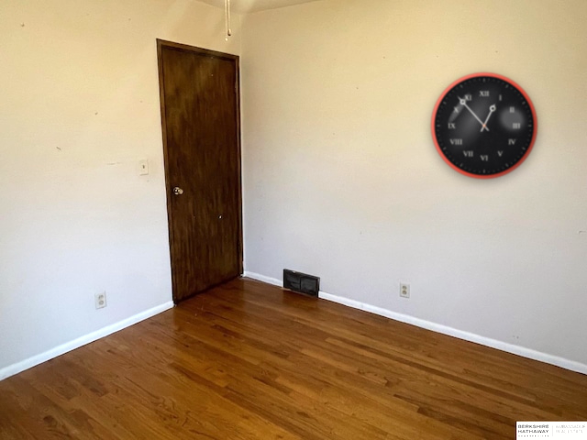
h=12 m=53
